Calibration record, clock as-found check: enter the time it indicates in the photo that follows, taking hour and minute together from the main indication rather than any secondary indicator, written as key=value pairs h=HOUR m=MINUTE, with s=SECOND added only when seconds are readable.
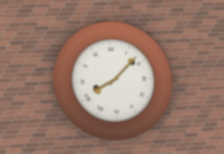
h=8 m=8
